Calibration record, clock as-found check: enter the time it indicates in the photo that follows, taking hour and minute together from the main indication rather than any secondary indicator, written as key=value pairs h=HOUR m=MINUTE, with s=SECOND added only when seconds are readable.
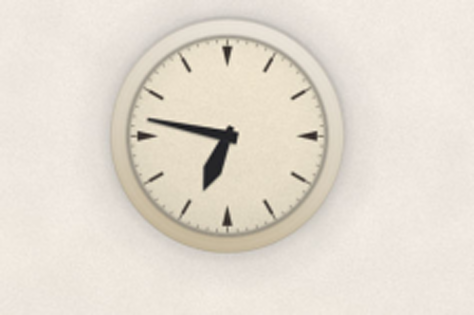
h=6 m=47
